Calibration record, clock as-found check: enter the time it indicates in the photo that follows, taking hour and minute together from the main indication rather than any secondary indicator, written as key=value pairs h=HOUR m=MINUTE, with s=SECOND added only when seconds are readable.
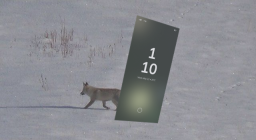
h=1 m=10
